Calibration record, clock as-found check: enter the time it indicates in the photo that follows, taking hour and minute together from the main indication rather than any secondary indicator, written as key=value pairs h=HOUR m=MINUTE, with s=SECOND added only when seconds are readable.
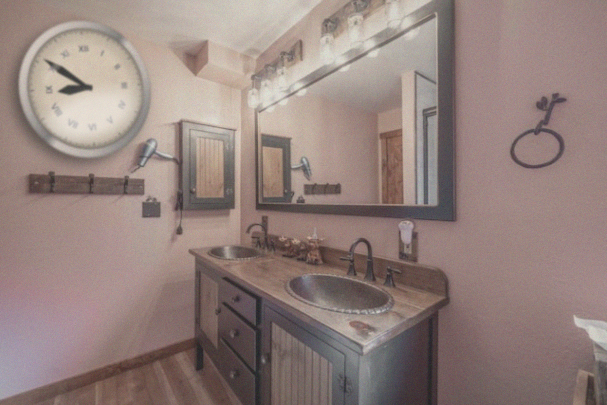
h=8 m=51
